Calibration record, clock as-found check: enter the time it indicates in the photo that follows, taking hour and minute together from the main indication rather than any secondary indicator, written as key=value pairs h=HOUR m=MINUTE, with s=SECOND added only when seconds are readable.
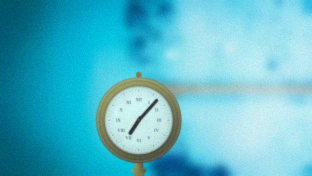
h=7 m=7
